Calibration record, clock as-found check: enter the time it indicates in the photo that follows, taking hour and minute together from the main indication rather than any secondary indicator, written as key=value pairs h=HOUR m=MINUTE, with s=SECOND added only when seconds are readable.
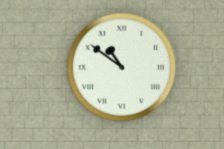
h=10 m=51
